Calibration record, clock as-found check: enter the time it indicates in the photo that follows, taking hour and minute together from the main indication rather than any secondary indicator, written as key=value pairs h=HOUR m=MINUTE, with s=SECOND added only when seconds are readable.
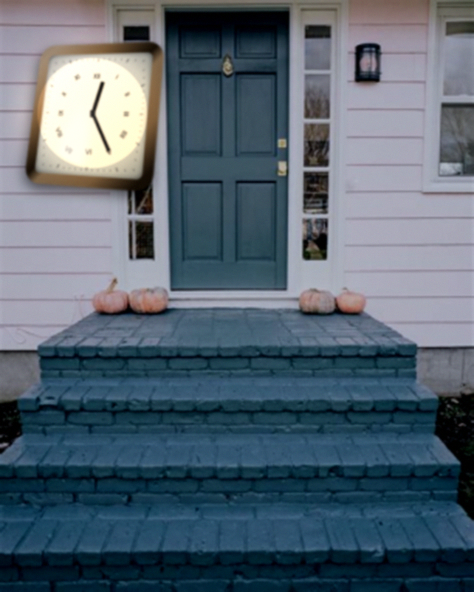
h=12 m=25
